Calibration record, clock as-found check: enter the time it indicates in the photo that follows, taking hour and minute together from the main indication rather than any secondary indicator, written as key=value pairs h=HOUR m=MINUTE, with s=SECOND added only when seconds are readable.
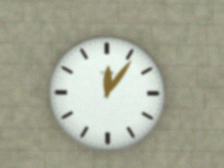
h=12 m=6
